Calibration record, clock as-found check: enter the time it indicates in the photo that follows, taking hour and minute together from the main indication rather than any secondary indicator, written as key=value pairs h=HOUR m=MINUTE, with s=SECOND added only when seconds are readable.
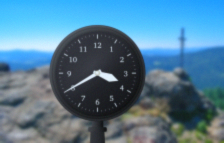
h=3 m=40
